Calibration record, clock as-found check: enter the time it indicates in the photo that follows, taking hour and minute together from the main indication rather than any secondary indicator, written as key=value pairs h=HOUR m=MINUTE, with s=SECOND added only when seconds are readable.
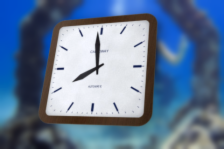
h=7 m=59
